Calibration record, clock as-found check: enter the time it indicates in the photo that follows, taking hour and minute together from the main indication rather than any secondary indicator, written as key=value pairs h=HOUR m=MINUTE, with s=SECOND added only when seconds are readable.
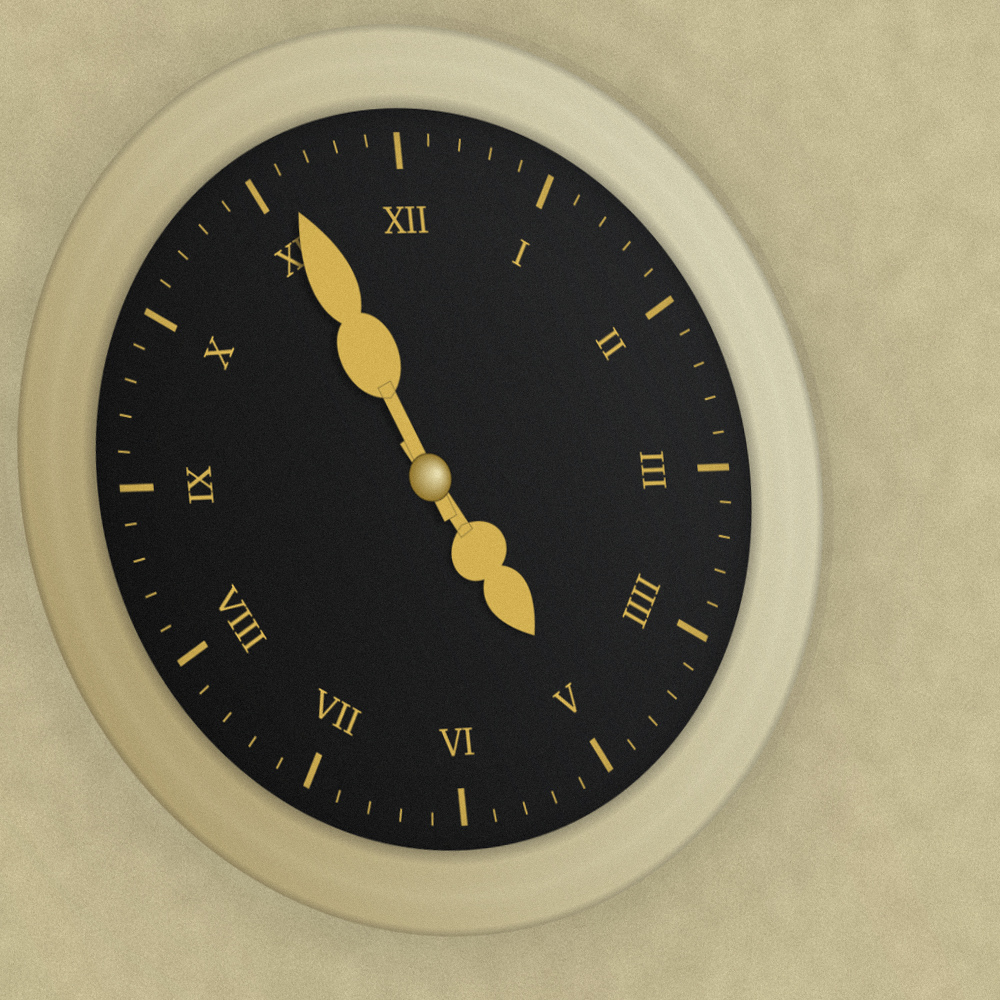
h=4 m=56
